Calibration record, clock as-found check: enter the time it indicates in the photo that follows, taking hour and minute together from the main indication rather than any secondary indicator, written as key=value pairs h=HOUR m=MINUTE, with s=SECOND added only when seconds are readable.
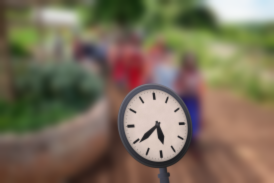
h=5 m=39
